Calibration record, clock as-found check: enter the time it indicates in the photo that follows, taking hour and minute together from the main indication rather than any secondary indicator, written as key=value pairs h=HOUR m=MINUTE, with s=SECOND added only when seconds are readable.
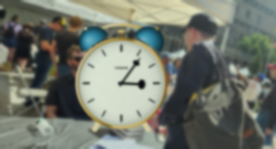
h=3 m=6
